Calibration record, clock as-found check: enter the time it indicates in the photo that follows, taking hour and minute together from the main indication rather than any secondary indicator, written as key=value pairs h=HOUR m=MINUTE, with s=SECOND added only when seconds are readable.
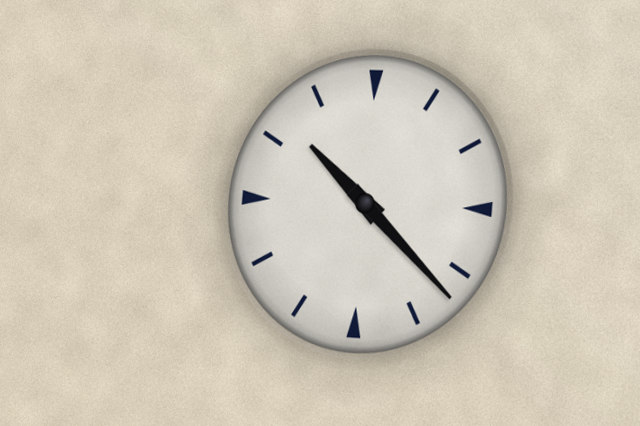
h=10 m=22
